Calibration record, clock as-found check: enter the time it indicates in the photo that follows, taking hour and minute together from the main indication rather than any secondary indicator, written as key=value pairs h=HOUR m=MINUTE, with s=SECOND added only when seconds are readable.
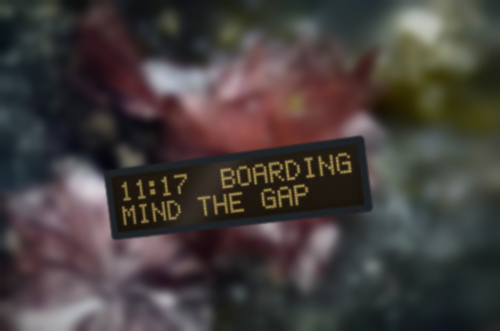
h=11 m=17
